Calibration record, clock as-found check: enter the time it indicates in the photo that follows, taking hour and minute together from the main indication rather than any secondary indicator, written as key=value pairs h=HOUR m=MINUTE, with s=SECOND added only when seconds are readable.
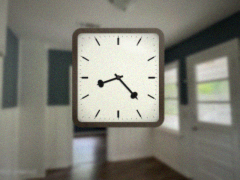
h=8 m=23
